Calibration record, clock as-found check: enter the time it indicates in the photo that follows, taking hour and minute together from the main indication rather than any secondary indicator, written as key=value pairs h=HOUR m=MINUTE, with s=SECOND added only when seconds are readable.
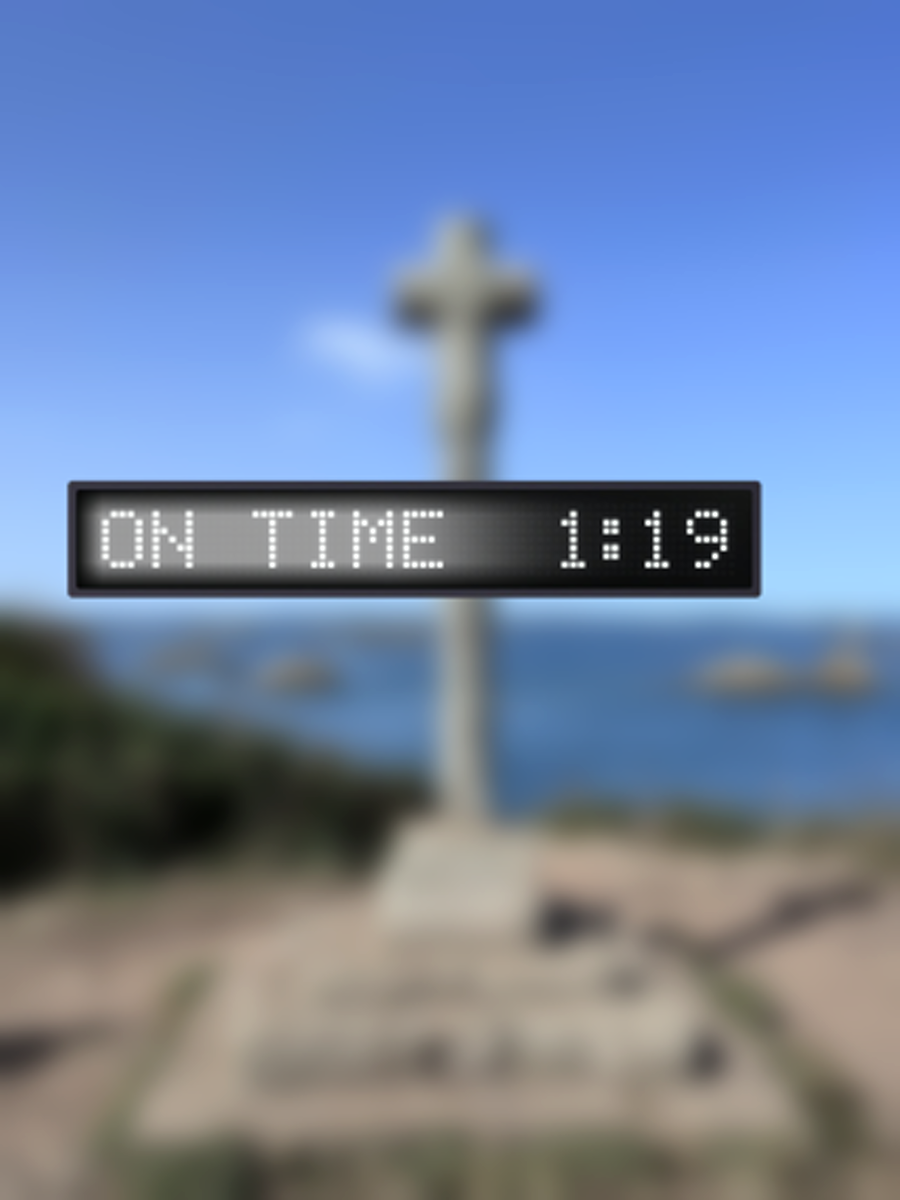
h=1 m=19
